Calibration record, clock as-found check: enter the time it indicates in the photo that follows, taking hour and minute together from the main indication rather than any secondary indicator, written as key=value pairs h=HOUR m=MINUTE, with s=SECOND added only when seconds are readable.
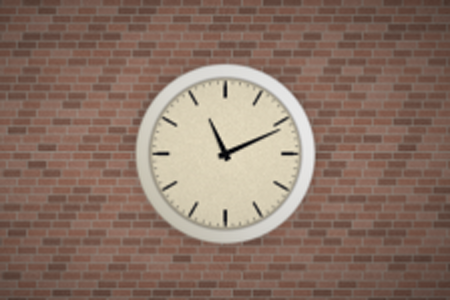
h=11 m=11
